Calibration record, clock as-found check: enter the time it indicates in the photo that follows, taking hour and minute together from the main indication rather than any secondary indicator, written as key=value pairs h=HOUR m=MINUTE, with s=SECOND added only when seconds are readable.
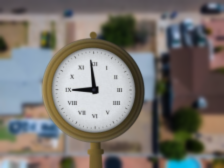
h=8 m=59
